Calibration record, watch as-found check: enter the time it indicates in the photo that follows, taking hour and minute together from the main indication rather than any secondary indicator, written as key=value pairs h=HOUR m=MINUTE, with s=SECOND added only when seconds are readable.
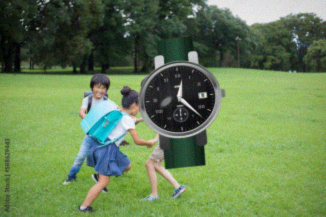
h=12 m=23
